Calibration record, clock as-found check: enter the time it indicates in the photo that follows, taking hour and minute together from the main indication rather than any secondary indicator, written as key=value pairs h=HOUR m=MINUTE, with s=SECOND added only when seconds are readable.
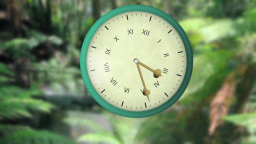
h=3 m=24
